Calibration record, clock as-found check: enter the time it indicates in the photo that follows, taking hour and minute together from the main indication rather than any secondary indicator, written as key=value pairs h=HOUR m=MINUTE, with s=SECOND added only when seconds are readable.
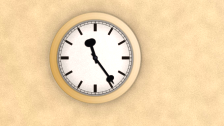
h=11 m=24
